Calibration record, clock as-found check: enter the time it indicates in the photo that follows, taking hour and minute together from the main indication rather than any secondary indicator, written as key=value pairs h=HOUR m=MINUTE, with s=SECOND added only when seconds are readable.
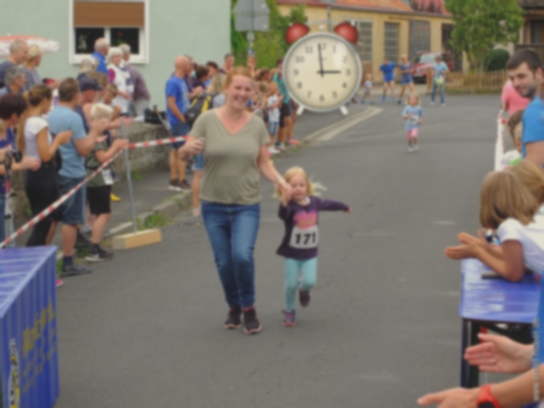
h=2 m=59
